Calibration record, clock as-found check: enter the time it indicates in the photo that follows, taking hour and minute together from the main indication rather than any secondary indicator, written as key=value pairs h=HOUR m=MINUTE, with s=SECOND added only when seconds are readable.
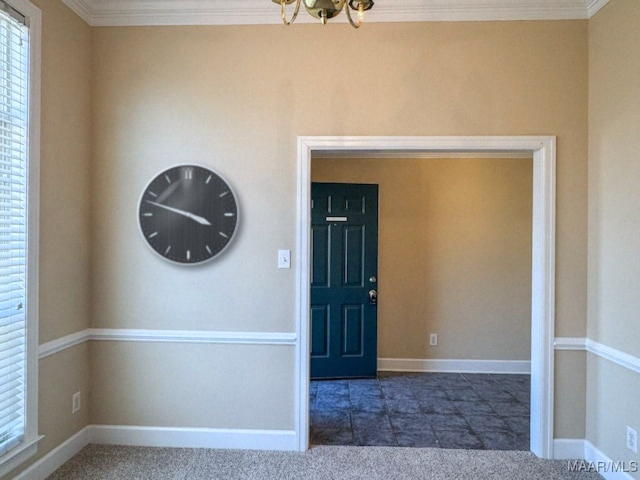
h=3 m=48
